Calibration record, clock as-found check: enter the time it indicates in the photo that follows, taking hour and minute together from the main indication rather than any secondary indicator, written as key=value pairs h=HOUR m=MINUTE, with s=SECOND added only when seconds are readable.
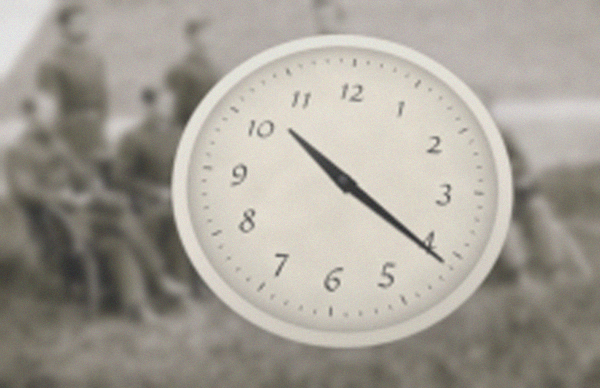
h=10 m=21
